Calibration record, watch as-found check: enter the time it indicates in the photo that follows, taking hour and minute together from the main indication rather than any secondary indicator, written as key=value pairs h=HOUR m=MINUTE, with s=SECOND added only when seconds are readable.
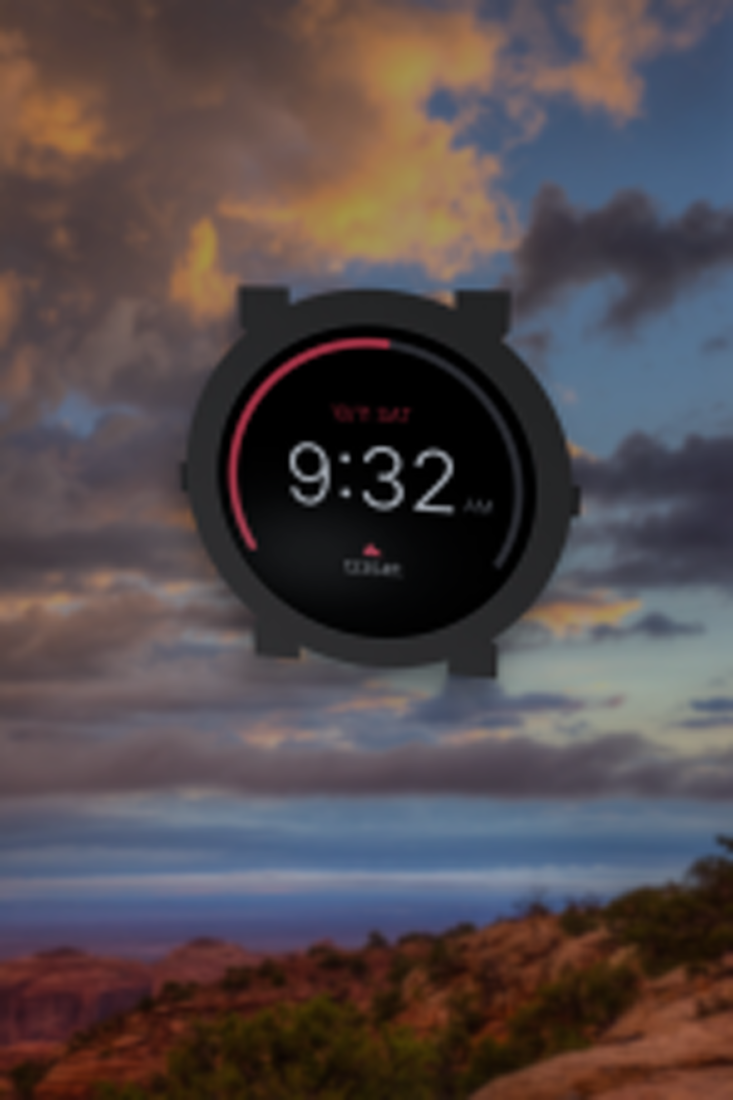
h=9 m=32
